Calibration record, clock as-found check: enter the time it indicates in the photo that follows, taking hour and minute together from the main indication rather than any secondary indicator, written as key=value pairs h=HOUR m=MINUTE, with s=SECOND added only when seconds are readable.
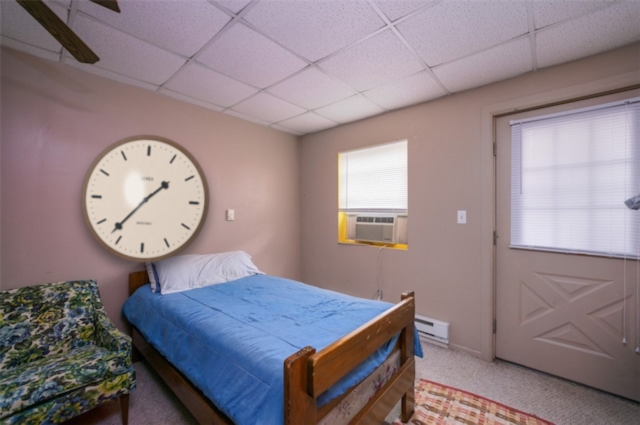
h=1 m=37
